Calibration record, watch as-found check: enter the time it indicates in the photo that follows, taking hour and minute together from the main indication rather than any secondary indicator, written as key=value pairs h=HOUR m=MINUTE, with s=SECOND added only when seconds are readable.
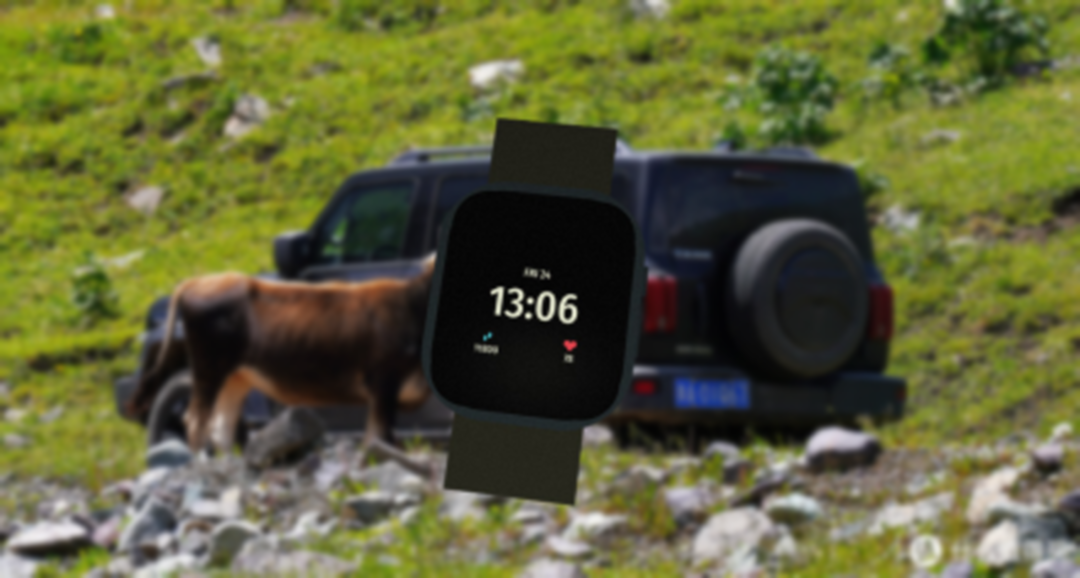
h=13 m=6
